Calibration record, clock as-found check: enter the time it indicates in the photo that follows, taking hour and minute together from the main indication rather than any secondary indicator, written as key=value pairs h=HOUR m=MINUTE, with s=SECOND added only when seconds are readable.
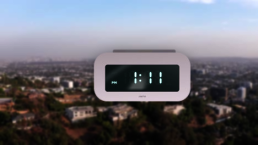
h=1 m=11
